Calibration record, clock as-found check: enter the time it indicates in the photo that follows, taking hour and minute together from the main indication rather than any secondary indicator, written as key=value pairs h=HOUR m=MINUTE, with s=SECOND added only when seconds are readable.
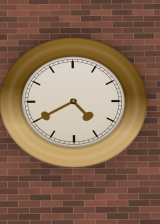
h=4 m=40
